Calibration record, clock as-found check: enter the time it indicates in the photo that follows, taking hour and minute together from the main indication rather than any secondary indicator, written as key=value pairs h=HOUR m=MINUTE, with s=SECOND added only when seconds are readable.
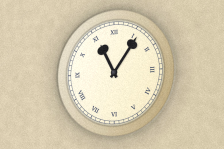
h=11 m=6
